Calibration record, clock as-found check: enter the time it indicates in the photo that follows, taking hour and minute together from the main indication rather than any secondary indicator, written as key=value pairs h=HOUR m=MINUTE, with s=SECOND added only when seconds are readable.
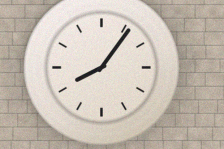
h=8 m=6
